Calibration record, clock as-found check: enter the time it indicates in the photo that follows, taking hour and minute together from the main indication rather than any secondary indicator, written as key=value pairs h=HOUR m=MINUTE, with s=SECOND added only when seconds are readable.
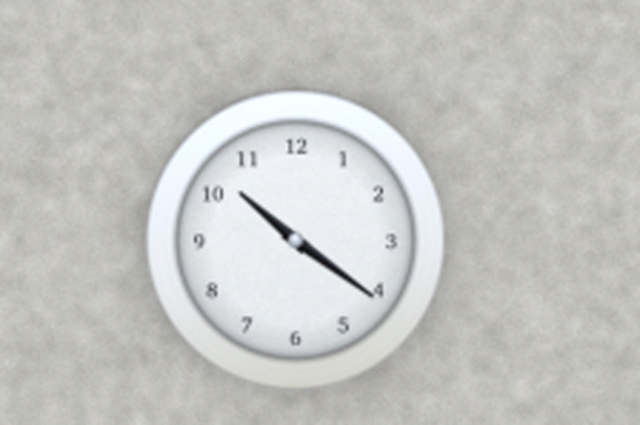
h=10 m=21
